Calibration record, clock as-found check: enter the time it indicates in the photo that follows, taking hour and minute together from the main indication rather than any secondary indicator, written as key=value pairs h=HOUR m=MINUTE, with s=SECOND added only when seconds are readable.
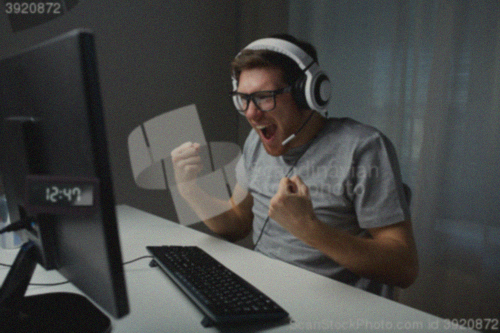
h=12 m=47
